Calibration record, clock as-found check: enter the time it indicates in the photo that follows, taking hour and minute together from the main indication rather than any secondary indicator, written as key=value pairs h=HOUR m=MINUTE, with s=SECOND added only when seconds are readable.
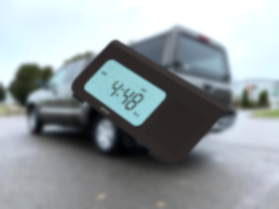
h=4 m=48
